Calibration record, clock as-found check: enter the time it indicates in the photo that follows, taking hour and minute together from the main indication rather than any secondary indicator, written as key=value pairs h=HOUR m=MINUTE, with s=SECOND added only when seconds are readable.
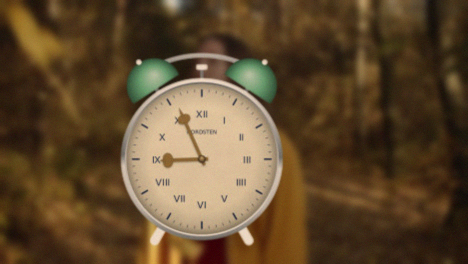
h=8 m=56
